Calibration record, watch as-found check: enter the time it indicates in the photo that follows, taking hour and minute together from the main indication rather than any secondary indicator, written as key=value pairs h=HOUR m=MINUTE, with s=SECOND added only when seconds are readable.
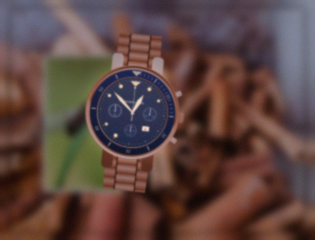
h=12 m=52
